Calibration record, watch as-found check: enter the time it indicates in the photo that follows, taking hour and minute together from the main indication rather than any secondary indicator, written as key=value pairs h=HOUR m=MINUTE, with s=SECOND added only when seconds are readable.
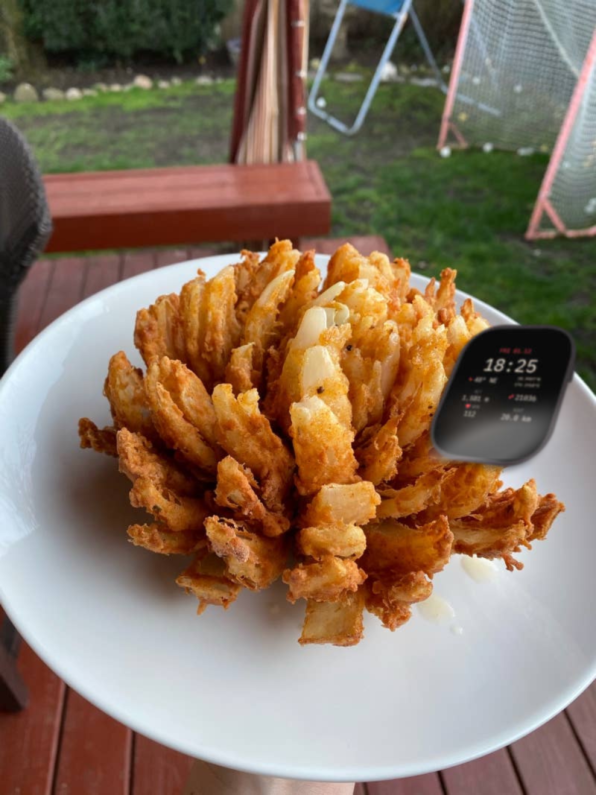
h=18 m=25
